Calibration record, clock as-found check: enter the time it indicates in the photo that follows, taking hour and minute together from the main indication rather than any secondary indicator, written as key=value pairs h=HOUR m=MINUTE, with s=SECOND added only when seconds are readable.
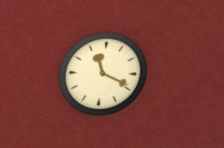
h=11 m=19
